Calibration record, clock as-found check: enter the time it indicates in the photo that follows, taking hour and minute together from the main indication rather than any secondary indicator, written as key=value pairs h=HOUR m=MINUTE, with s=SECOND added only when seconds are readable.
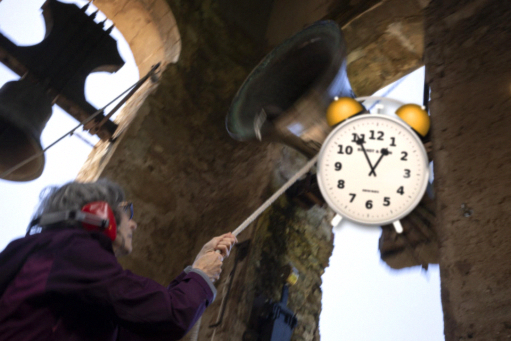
h=12 m=55
